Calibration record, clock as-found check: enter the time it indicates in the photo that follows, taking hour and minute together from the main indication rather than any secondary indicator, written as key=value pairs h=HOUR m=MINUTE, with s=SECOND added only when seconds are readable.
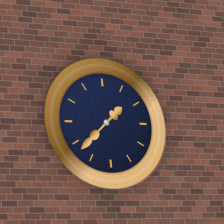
h=1 m=38
